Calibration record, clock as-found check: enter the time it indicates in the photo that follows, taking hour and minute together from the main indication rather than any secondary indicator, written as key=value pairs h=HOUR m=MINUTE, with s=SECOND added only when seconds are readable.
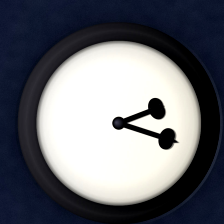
h=2 m=18
